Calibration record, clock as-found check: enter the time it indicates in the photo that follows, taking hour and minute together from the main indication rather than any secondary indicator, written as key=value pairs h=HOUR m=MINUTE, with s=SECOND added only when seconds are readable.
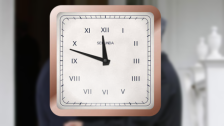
h=11 m=48
